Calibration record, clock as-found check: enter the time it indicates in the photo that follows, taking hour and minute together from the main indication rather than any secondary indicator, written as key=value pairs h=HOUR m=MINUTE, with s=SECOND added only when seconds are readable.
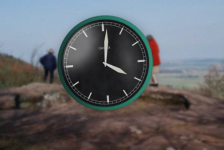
h=4 m=1
